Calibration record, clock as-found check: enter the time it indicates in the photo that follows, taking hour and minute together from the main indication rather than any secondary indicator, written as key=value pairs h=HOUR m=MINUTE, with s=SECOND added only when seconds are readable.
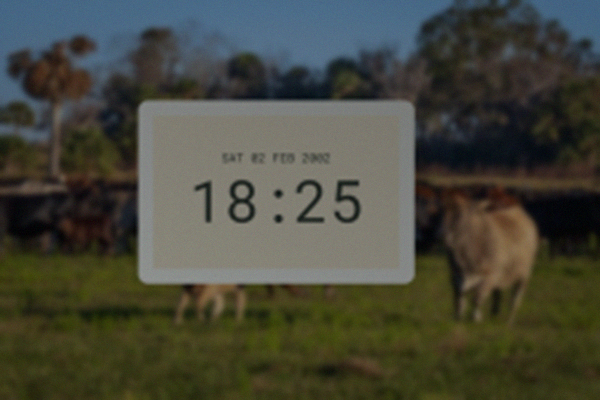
h=18 m=25
